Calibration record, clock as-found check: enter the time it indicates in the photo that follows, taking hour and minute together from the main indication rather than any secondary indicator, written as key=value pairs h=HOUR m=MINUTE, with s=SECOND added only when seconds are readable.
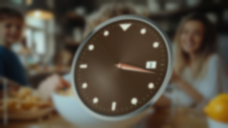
h=3 m=17
